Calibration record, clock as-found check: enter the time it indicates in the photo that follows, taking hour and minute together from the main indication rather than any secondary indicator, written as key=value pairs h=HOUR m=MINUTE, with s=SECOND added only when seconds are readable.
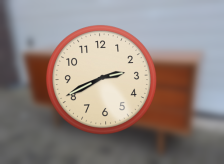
h=2 m=41
